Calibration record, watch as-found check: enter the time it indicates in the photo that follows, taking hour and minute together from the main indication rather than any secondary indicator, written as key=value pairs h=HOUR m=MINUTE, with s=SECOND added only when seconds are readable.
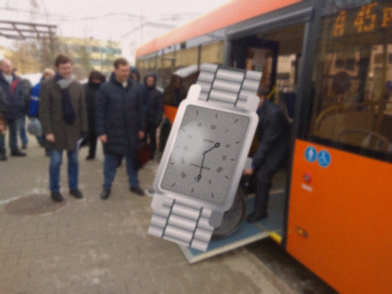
h=1 m=29
